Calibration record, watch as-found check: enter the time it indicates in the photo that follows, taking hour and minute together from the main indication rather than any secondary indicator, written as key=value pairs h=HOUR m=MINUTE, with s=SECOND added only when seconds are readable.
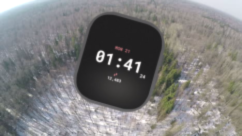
h=1 m=41
